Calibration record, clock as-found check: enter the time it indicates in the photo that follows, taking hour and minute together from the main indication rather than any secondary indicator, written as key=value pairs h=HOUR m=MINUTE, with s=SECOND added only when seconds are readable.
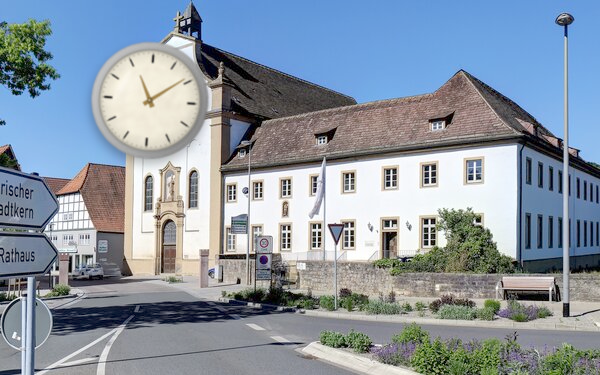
h=11 m=9
